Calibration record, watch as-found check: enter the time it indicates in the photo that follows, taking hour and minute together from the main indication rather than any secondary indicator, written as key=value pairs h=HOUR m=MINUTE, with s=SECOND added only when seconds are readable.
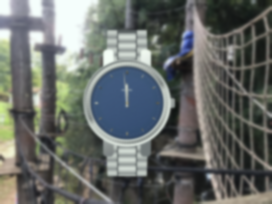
h=11 m=59
